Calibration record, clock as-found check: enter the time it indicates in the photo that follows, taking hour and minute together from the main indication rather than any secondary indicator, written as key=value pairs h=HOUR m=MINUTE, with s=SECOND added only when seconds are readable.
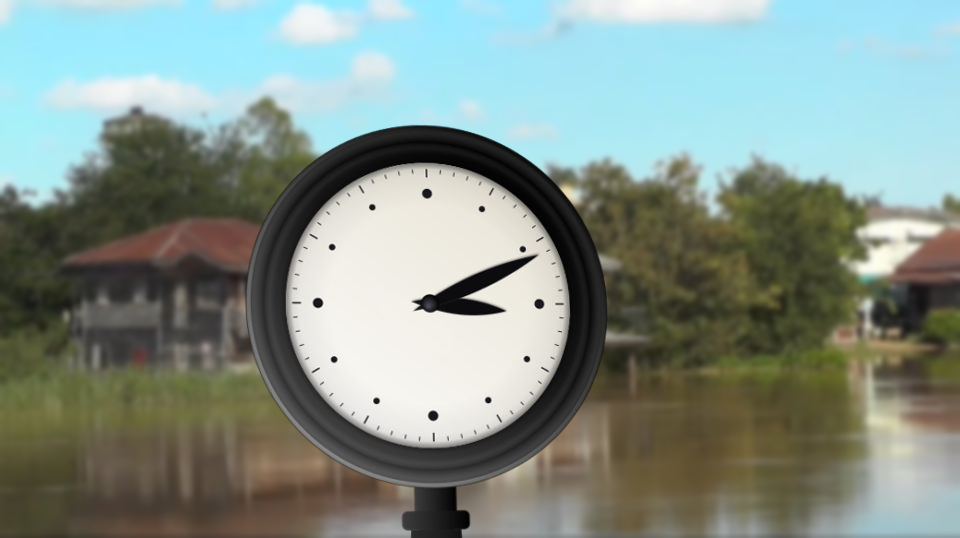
h=3 m=11
